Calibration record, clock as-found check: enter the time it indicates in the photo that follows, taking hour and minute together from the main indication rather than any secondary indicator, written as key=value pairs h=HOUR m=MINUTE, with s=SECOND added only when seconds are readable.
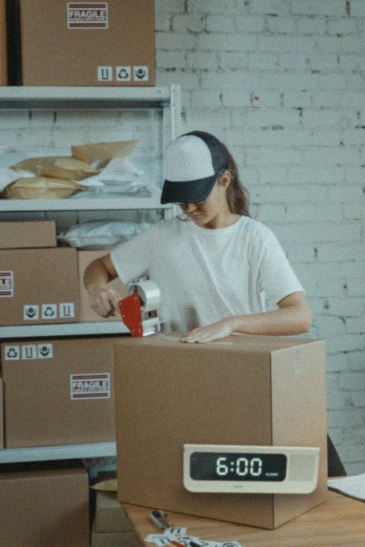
h=6 m=0
